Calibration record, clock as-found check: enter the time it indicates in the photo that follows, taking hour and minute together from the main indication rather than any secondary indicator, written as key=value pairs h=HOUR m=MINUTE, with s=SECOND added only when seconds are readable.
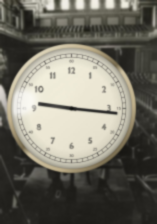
h=9 m=16
